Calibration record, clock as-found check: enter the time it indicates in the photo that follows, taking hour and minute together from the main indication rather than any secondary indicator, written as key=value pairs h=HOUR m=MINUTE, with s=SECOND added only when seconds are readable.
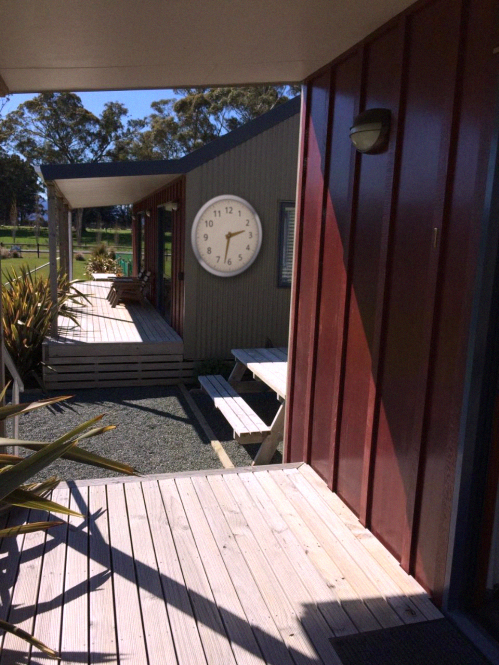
h=2 m=32
